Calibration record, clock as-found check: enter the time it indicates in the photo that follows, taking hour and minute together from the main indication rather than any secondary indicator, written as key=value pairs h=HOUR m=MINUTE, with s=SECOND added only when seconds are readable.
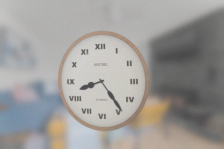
h=8 m=24
